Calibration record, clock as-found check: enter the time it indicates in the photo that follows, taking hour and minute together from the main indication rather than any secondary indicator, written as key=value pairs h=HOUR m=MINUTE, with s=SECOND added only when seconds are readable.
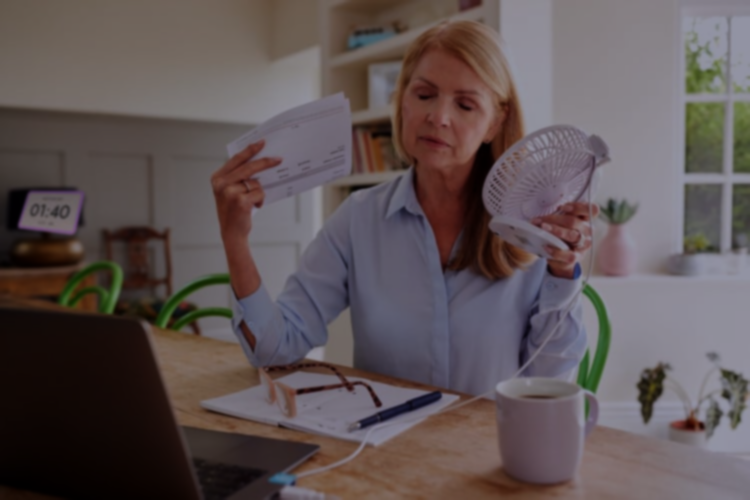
h=1 m=40
